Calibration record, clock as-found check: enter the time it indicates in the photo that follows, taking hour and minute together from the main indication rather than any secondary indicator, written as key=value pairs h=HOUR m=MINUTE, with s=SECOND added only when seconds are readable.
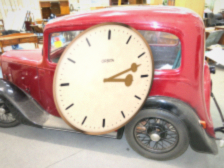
h=3 m=12
